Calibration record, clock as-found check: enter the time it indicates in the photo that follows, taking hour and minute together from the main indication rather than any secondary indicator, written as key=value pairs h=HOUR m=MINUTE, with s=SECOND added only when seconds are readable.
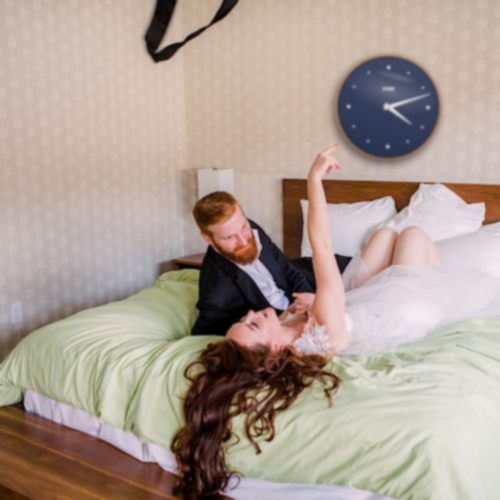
h=4 m=12
